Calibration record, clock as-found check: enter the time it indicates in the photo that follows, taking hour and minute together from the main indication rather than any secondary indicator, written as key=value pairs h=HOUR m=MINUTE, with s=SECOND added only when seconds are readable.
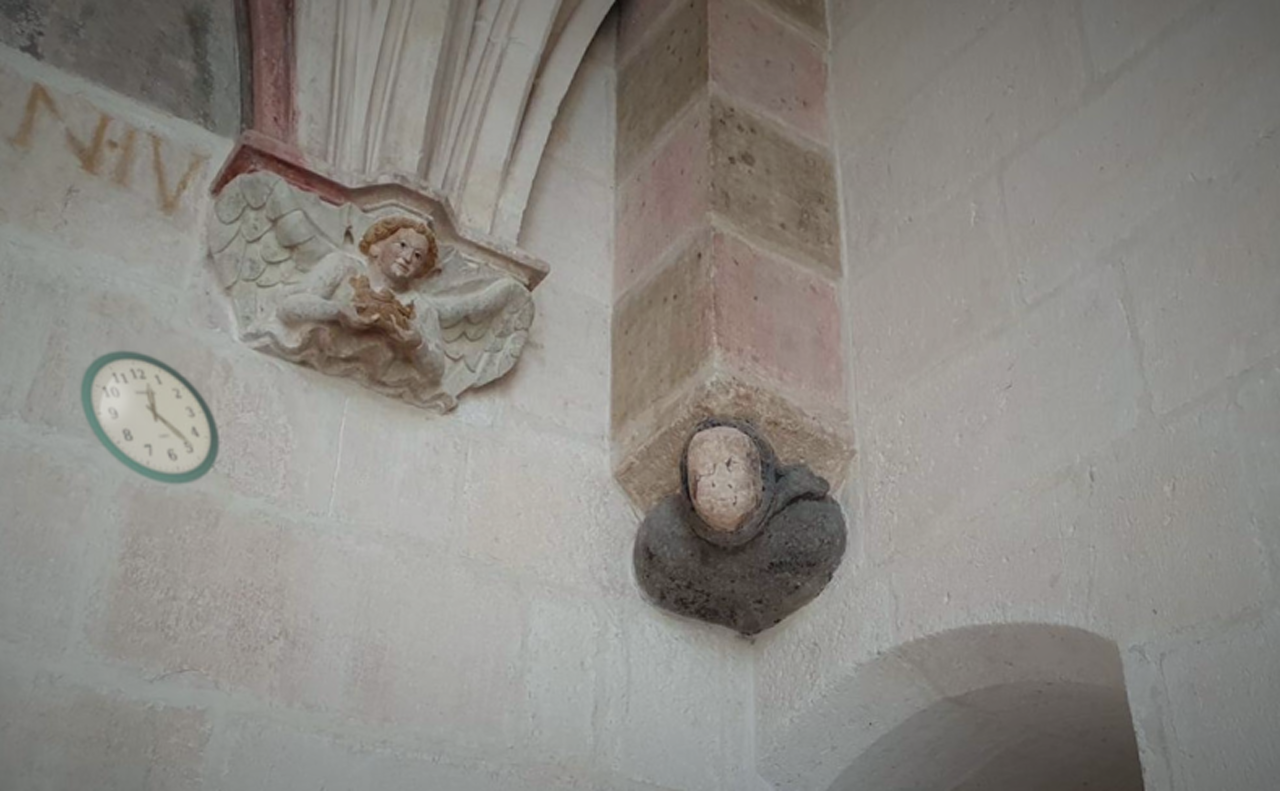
h=12 m=24
